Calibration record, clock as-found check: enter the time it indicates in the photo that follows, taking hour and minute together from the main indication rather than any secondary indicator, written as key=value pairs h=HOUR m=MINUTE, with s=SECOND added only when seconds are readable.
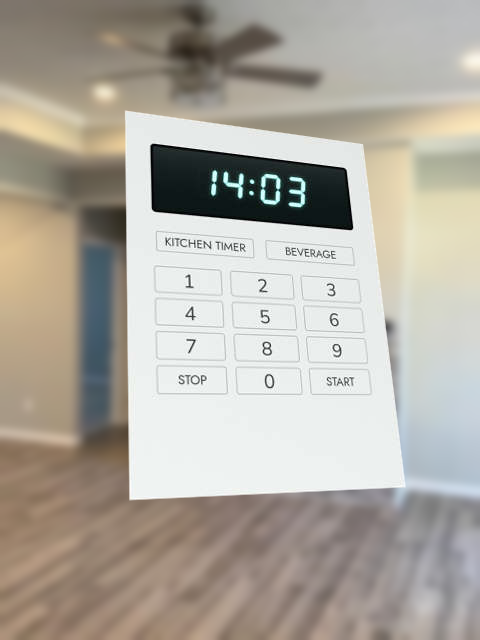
h=14 m=3
